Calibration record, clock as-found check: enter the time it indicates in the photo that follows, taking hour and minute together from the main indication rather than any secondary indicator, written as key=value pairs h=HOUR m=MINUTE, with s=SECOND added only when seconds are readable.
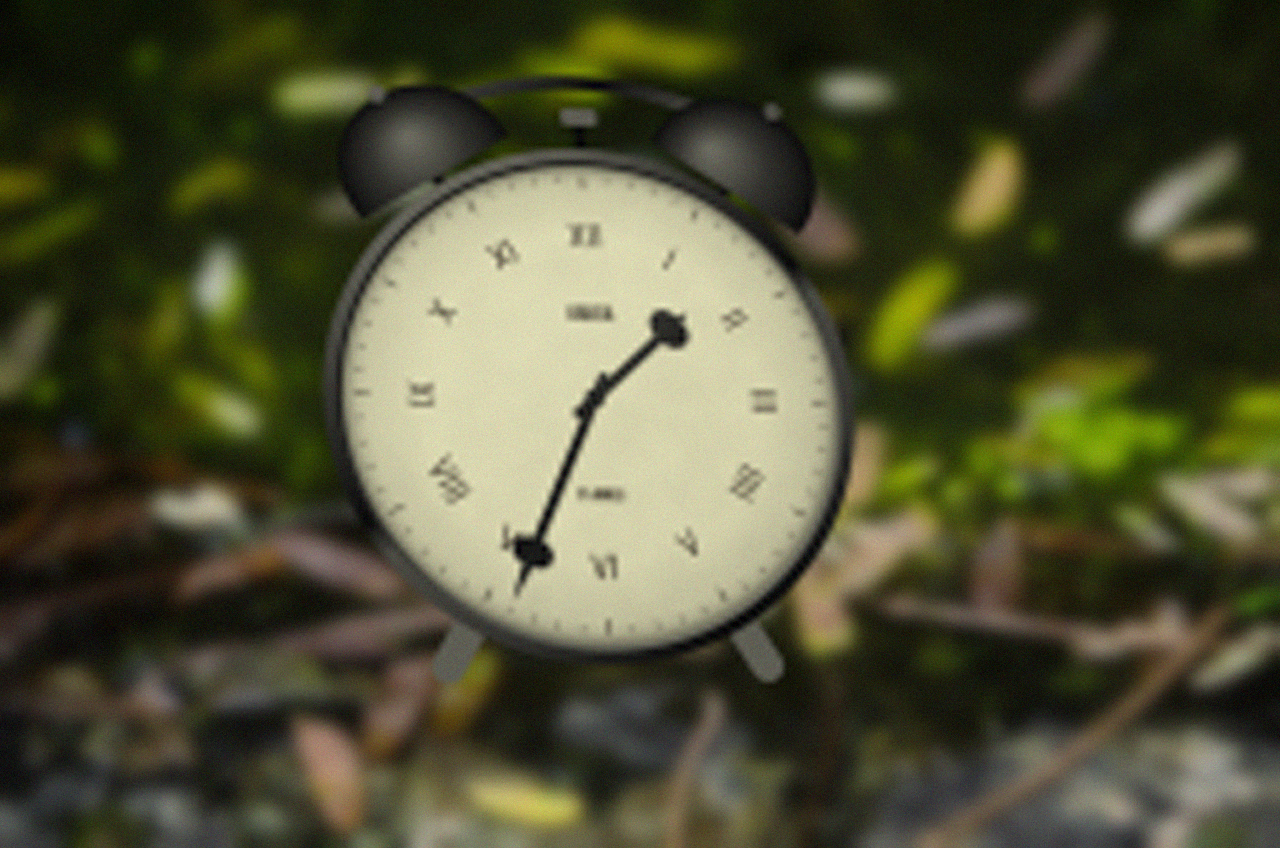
h=1 m=34
